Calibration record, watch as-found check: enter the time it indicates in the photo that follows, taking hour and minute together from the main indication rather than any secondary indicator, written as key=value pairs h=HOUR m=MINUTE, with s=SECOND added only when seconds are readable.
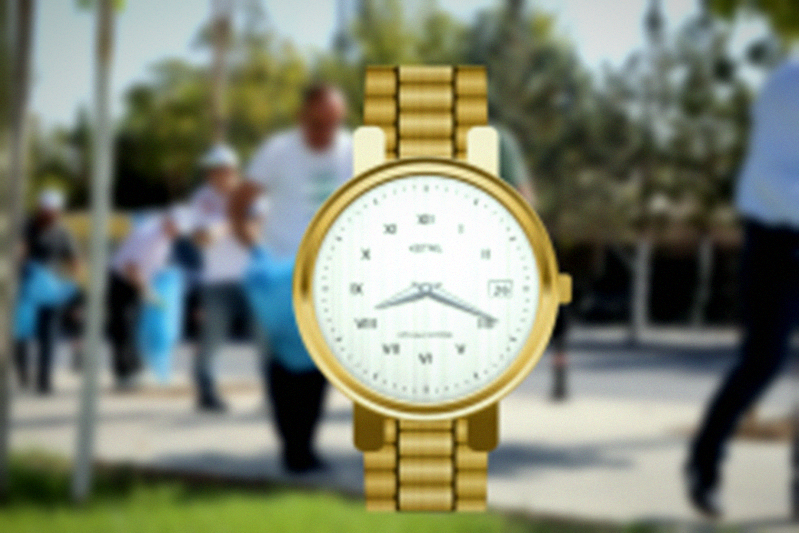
h=8 m=19
